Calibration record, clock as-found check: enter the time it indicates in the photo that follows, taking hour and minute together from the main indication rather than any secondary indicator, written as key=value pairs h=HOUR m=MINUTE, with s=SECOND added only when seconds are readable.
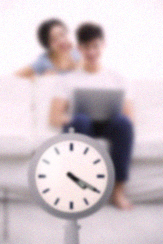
h=4 m=20
